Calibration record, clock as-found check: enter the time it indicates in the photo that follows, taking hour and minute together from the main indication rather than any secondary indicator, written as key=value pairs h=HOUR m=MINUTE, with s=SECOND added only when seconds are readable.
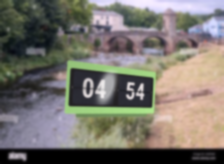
h=4 m=54
